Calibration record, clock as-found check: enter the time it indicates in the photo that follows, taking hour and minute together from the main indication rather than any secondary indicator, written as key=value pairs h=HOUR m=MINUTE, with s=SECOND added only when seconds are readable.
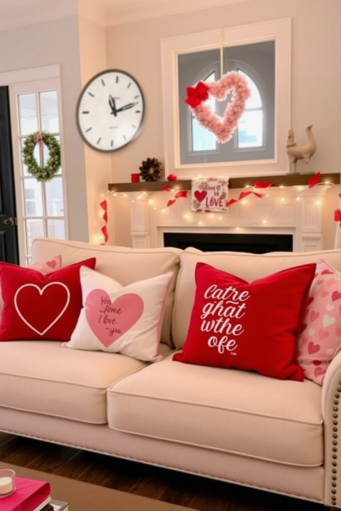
h=11 m=12
